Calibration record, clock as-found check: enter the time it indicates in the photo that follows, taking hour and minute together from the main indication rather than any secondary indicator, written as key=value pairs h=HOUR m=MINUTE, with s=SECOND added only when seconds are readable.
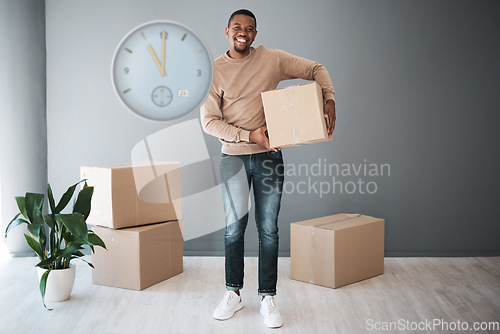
h=11 m=0
